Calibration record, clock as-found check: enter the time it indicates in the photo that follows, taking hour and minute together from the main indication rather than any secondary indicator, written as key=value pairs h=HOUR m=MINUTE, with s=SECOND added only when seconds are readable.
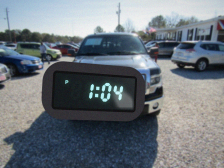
h=1 m=4
